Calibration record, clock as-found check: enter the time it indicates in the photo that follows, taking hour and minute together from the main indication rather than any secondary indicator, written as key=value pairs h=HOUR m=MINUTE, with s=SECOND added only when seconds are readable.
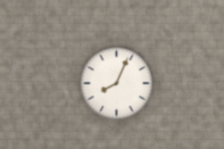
h=8 m=4
